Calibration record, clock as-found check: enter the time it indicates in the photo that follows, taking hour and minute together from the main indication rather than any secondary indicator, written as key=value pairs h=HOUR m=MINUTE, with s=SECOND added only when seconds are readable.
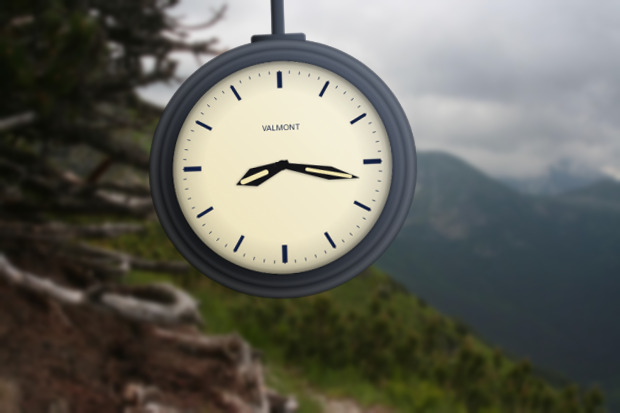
h=8 m=17
